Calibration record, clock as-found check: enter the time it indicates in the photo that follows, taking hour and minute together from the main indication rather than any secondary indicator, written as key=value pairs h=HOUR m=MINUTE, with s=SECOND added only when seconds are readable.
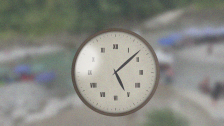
h=5 m=8
